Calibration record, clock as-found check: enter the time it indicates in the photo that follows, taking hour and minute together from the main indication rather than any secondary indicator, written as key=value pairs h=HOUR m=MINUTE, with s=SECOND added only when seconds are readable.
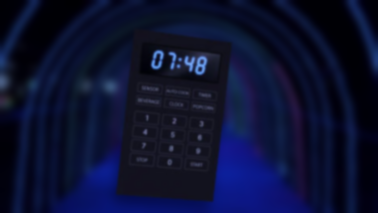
h=7 m=48
